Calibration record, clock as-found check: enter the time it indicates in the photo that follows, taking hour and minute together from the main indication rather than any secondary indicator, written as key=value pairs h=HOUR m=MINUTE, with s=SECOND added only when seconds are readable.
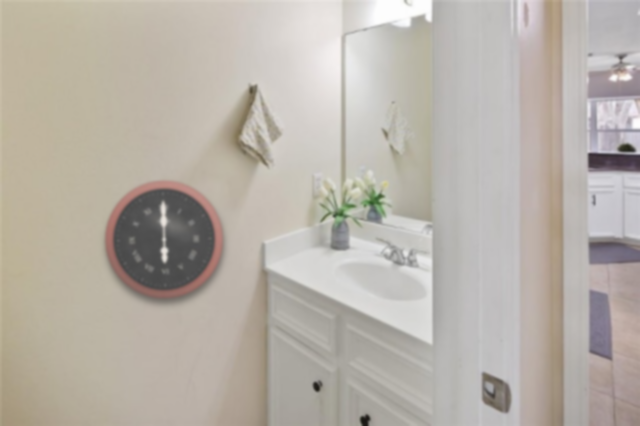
h=6 m=0
